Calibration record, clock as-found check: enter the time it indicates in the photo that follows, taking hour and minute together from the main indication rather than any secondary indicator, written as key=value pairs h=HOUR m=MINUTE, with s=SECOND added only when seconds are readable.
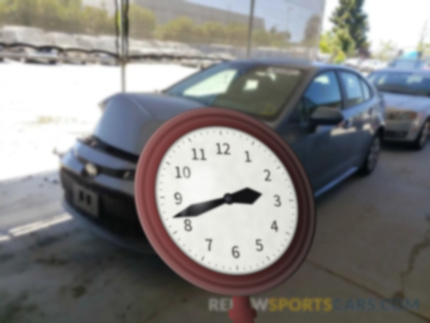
h=2 m=42
